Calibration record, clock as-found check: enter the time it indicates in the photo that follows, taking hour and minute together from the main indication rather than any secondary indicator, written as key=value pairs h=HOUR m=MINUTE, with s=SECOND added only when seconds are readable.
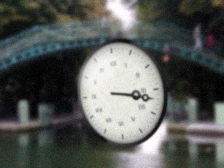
h=3 m=17
